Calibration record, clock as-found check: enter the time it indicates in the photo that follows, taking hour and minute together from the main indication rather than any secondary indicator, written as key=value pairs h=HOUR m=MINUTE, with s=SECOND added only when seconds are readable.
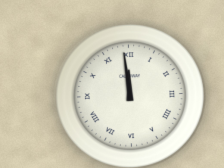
h=11 m=59
